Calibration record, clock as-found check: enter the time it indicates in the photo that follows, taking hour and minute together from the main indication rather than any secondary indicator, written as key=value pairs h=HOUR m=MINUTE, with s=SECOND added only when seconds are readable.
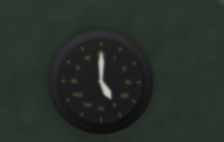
h=5 m=0
